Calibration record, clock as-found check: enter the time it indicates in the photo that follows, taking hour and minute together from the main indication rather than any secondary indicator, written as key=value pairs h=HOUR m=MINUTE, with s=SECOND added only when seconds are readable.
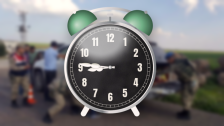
h=8 m=46
